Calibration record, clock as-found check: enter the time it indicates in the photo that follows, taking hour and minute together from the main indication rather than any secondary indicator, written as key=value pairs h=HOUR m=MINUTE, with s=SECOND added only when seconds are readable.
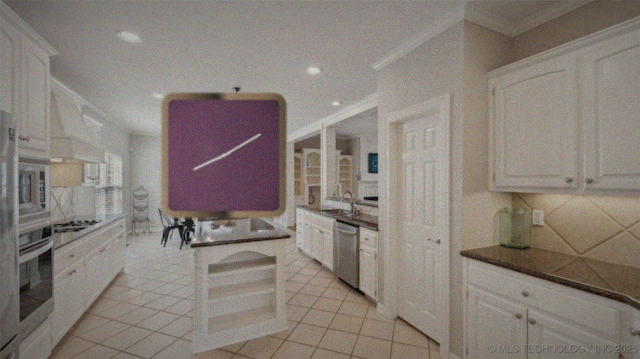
h=8 m=10
